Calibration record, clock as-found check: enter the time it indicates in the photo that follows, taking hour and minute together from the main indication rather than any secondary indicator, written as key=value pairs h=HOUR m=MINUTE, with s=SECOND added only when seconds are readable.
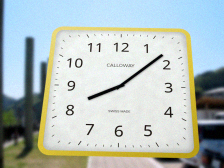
h=8 m=8
